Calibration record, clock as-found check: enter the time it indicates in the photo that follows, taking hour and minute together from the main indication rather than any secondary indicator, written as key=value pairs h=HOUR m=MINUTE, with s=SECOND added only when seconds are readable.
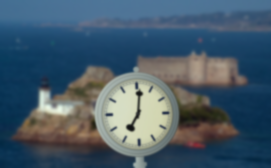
h=7 m=1
